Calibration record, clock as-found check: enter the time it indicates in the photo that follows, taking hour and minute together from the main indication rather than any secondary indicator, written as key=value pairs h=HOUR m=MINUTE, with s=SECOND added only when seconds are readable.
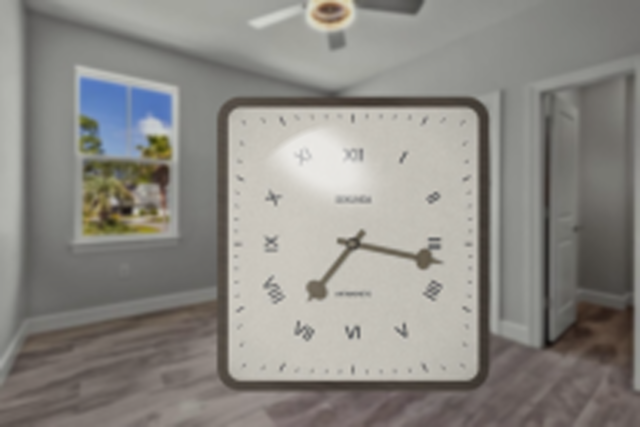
h=7 m=17
